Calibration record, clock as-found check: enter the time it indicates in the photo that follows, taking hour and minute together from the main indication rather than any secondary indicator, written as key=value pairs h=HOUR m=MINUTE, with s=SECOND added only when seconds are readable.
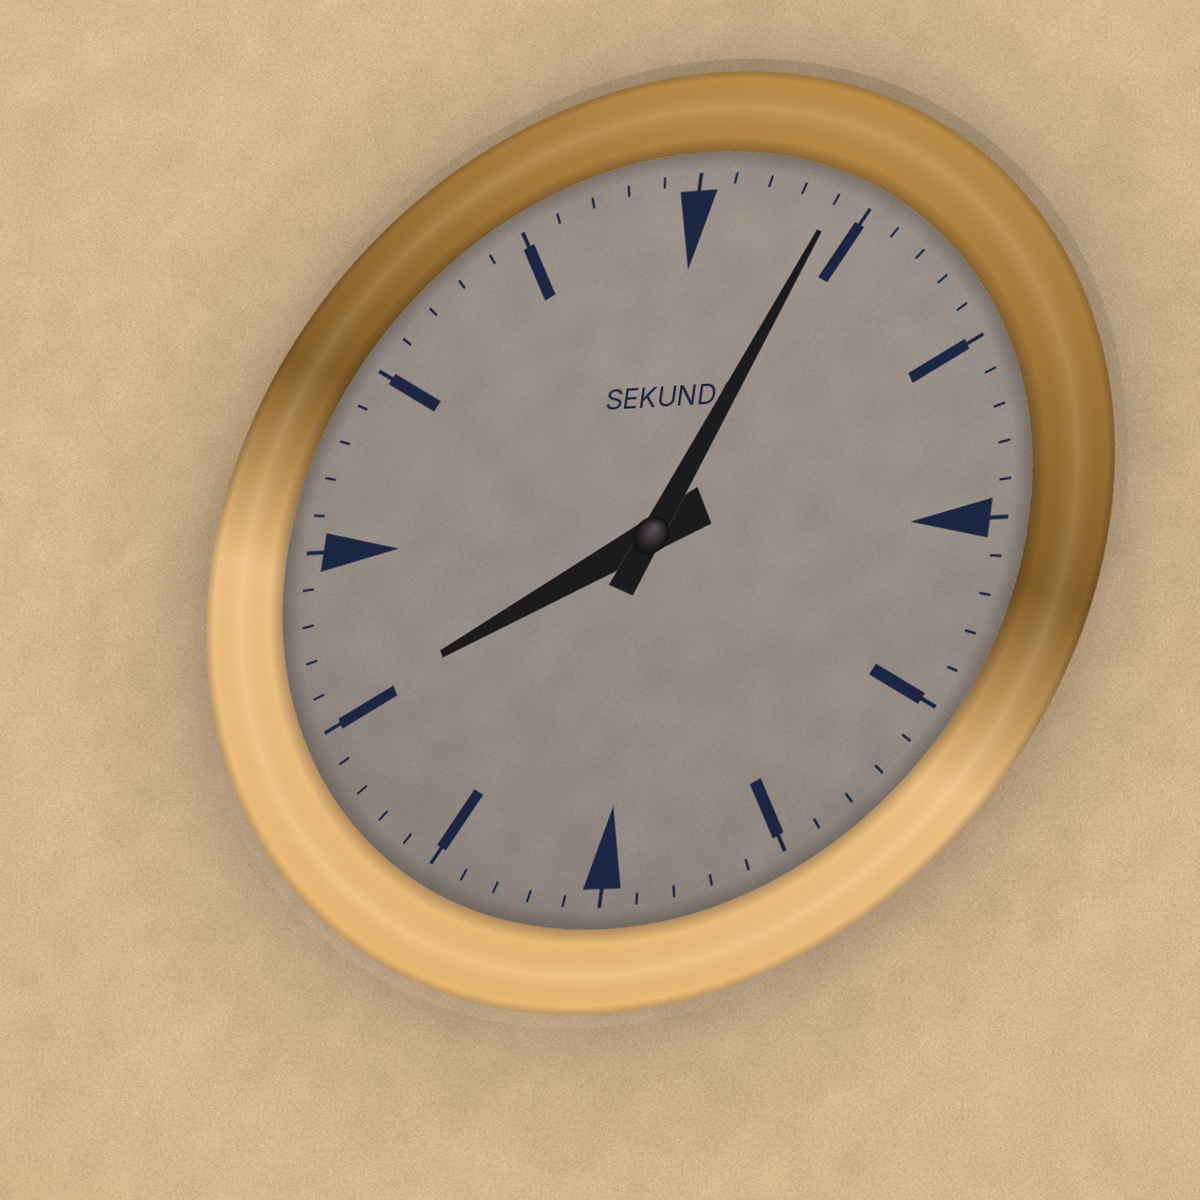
h=8 m=4
